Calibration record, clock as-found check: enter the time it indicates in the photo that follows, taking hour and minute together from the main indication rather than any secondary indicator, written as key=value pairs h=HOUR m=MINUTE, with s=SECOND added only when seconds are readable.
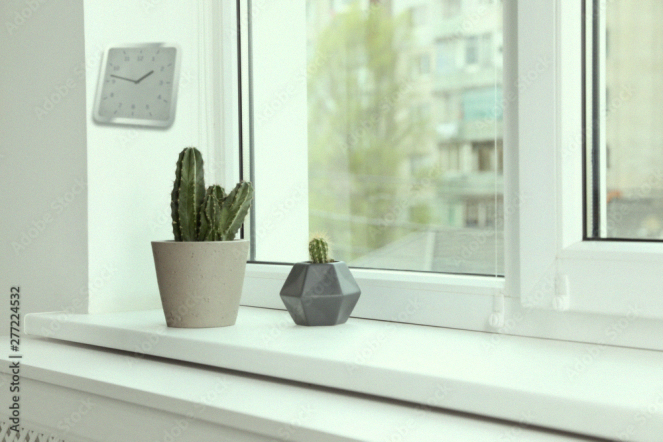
h=1 m=47
